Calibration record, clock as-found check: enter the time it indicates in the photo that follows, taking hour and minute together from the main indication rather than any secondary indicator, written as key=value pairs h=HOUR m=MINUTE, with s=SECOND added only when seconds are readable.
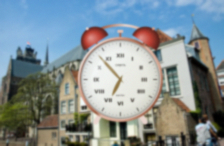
h=6 m=53
